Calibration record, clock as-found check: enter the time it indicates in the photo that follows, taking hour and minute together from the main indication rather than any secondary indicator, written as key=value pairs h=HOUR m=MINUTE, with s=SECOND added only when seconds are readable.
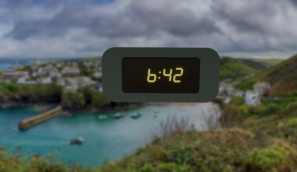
h=6 m=42
